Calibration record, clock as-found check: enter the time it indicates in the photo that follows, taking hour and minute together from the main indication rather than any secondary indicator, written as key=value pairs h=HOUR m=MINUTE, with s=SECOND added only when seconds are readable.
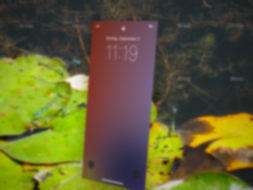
h=11 m=19
